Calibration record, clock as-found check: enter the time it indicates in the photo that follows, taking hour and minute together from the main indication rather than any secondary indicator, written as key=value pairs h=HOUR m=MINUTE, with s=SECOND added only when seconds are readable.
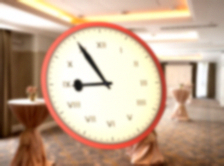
h=8 m=55
